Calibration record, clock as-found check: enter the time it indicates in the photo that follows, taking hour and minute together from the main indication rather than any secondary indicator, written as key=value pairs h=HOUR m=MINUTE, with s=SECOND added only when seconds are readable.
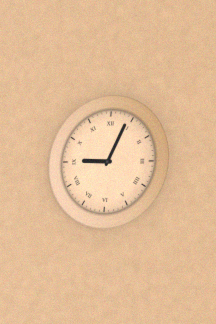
h=9 m=4
